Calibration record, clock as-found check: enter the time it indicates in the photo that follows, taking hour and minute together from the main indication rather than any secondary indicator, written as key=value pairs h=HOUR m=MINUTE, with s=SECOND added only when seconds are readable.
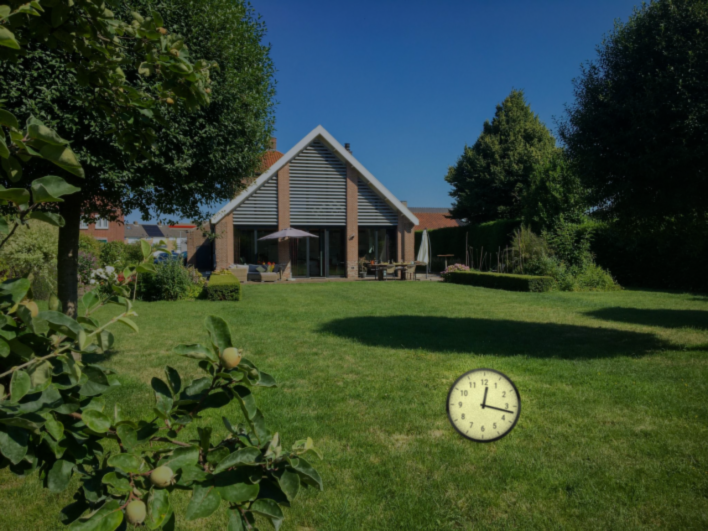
h=12 m=17
